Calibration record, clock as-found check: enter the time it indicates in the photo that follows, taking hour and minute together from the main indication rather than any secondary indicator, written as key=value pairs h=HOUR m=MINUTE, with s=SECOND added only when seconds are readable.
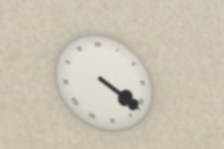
h=4 m=22
